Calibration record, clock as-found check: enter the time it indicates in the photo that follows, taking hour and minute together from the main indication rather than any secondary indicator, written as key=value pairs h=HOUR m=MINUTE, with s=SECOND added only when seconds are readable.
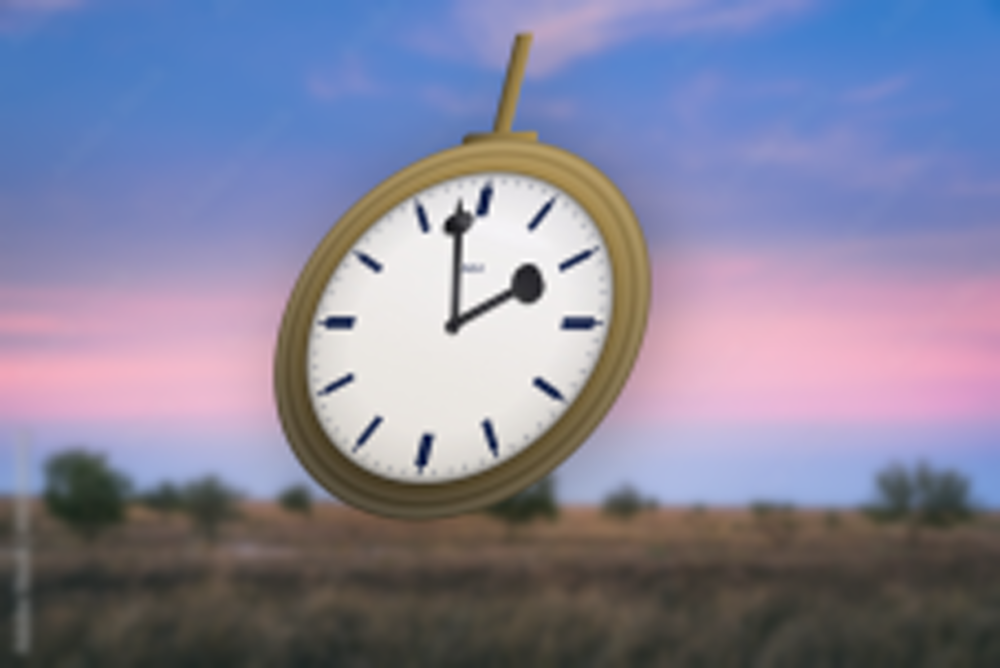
h=1 m=58
